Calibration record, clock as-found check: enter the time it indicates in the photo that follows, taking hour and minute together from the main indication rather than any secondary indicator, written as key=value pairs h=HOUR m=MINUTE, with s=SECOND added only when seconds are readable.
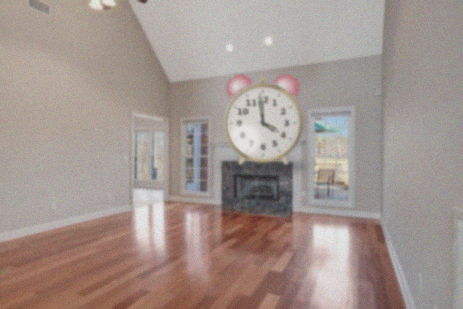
h=3 m=59
